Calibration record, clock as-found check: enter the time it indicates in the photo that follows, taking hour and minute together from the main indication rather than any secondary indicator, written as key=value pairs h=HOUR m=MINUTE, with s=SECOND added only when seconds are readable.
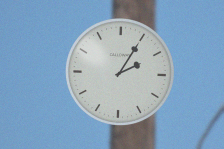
h=2 m=5
